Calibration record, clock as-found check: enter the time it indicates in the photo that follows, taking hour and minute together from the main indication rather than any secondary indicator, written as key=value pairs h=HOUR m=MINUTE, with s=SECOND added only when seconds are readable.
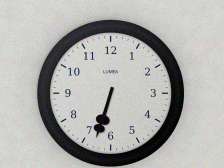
h=6 m=33
